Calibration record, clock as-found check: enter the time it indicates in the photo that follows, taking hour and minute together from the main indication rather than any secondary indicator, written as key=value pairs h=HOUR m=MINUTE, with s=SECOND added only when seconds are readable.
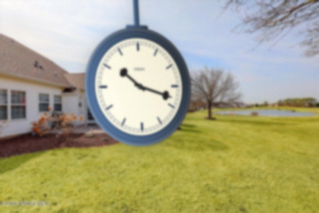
h=10 m=18
